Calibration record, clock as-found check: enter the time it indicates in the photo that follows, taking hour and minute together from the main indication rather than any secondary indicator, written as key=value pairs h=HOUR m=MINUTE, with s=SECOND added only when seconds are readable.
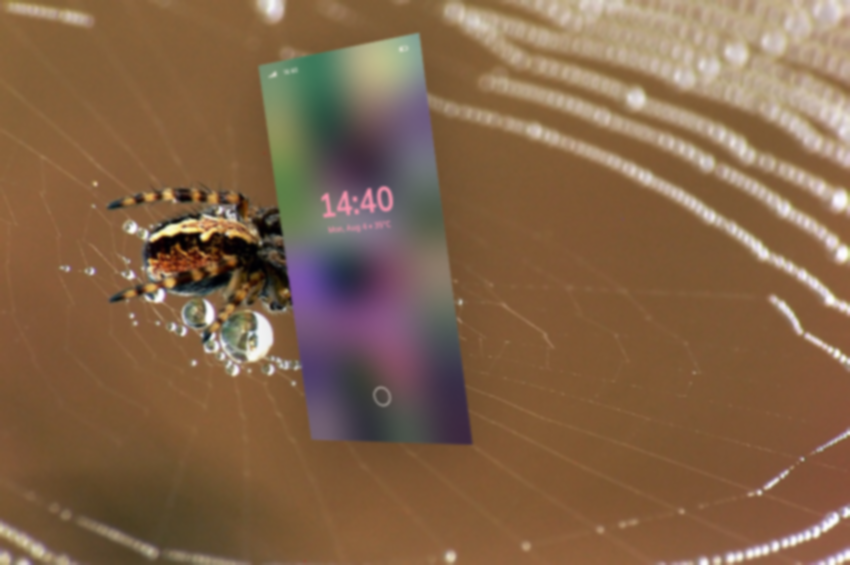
h=14 m=40
